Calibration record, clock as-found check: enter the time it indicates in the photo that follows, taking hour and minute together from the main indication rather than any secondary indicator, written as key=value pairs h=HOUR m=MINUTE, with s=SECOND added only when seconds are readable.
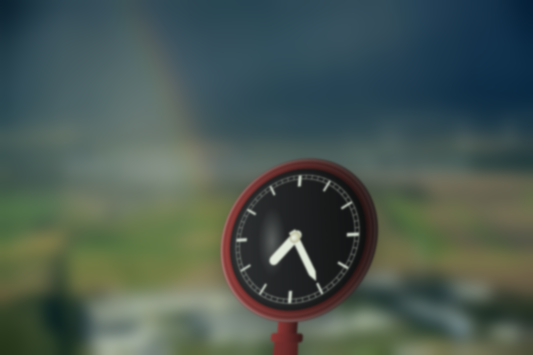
h=7 m=25
